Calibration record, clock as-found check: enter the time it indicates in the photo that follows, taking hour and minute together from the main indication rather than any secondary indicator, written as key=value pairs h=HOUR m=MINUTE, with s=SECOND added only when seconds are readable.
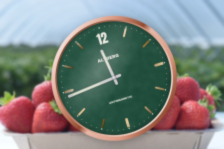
h=11 m=44
